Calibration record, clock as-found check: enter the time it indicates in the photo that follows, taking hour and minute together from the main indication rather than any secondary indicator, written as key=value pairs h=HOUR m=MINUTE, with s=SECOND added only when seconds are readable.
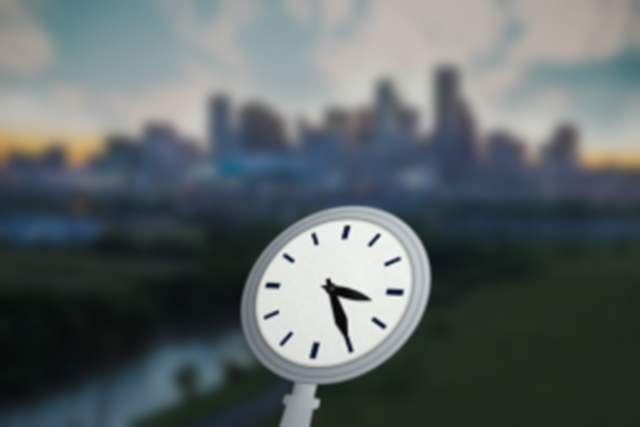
h=3 m=25
